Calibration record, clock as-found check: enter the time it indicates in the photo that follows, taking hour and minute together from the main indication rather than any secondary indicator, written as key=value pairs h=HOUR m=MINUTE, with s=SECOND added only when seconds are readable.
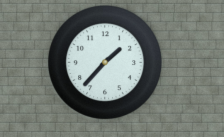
h=1 m=37
